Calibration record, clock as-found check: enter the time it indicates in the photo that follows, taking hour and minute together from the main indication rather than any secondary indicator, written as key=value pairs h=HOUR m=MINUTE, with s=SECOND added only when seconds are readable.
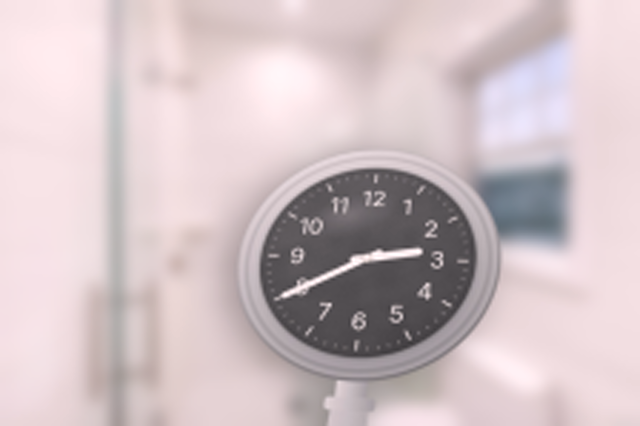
h=2 m=40
